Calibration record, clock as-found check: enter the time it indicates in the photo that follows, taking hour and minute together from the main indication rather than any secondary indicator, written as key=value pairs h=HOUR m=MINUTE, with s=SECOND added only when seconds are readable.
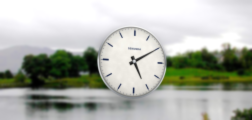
h=5 m=10
